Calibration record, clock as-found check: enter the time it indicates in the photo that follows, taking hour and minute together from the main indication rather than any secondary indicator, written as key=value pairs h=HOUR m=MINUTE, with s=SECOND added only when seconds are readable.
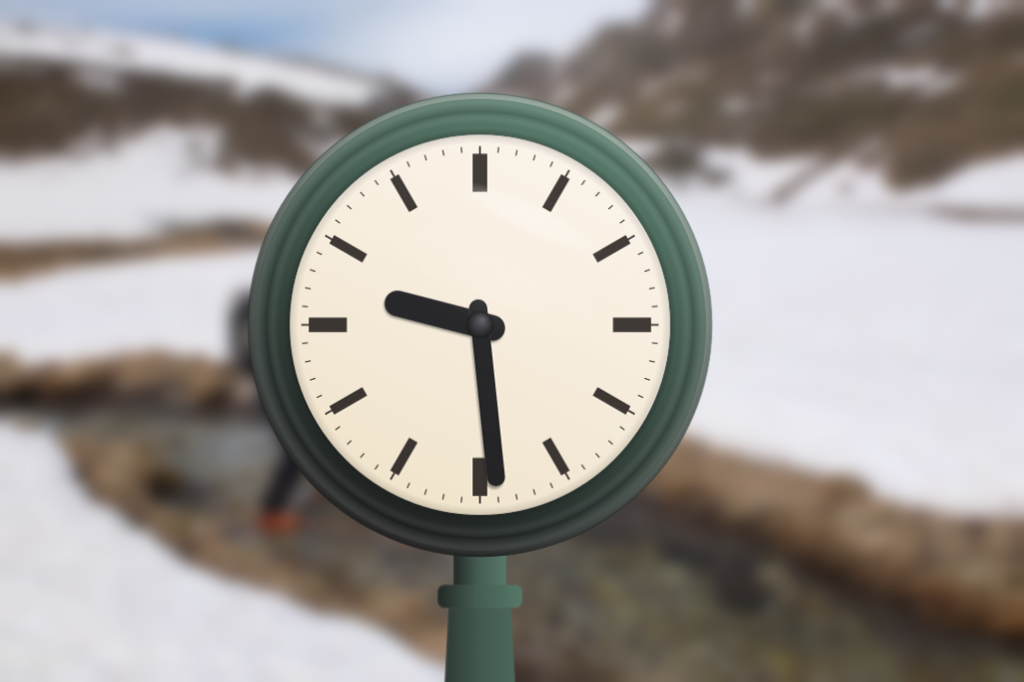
h=9 m=29
